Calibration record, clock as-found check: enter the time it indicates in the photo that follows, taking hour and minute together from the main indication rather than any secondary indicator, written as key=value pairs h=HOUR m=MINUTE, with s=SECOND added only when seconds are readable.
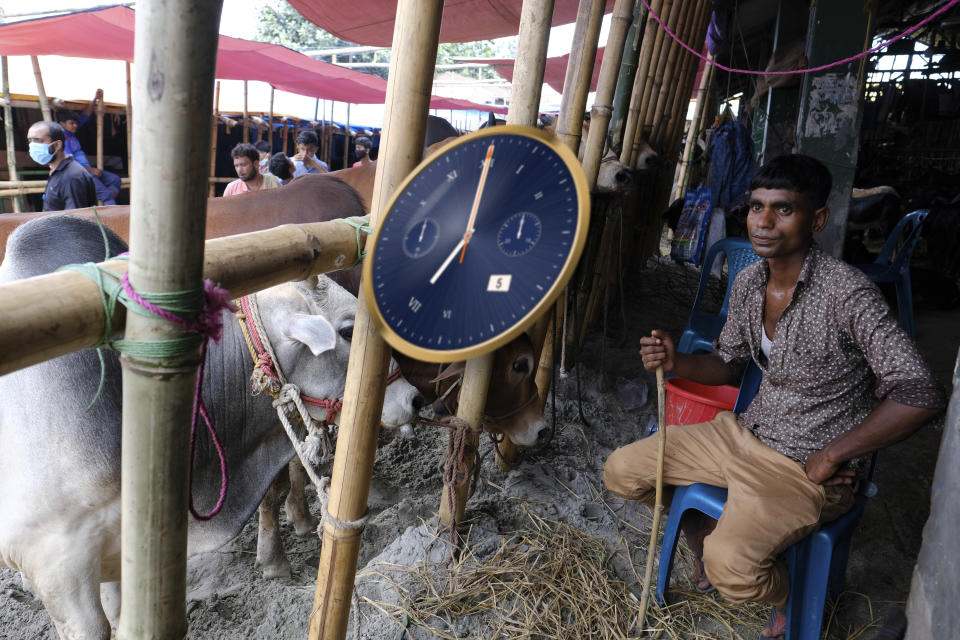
h=7 m=0
